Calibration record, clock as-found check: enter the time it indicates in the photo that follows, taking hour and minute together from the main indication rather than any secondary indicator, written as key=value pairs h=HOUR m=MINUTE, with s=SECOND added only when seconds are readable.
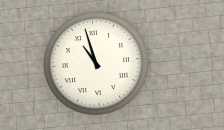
h=10 m=58
